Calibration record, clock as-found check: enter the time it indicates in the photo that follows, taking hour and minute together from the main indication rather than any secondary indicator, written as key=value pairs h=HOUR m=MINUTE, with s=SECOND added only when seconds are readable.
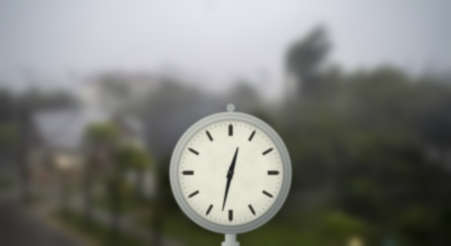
h=12 m=32
